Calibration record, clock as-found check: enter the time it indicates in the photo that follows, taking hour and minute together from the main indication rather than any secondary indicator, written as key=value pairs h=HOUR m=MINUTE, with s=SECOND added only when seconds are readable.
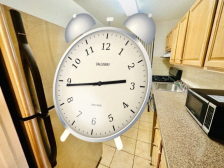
h=2 m=44
